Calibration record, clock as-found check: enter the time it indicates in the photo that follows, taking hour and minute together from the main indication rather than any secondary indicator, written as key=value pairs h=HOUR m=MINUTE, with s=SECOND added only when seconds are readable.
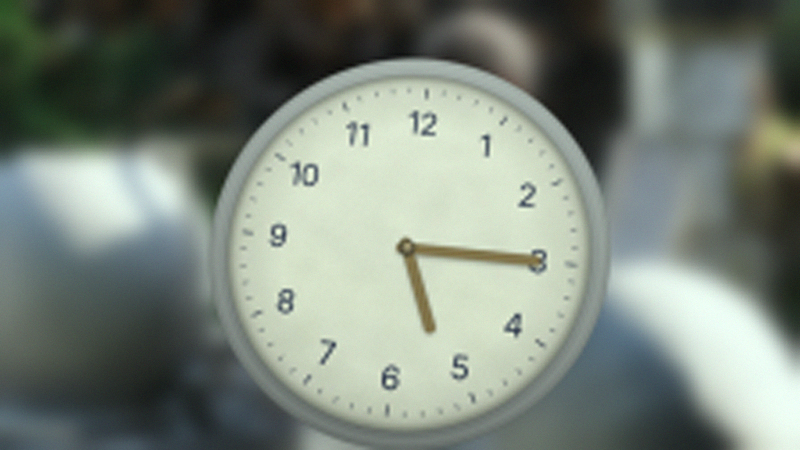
h=5 m=15
